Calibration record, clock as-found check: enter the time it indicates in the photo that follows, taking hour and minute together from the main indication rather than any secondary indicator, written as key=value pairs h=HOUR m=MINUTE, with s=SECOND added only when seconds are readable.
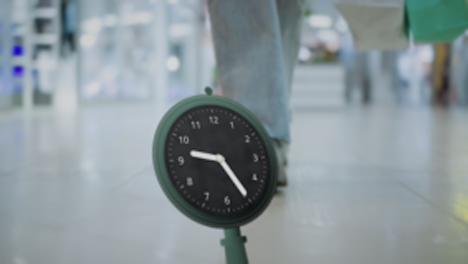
h=9 m=25
